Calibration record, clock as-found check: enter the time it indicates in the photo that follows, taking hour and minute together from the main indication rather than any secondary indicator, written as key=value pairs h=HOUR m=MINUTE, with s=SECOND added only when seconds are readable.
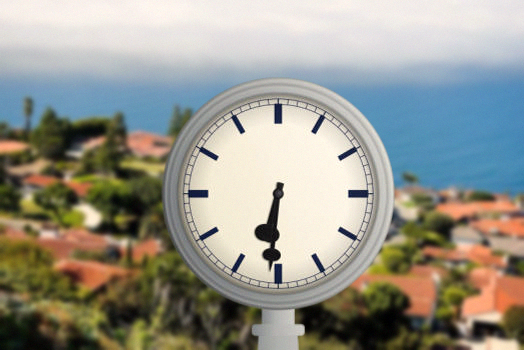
h=6 m=31
